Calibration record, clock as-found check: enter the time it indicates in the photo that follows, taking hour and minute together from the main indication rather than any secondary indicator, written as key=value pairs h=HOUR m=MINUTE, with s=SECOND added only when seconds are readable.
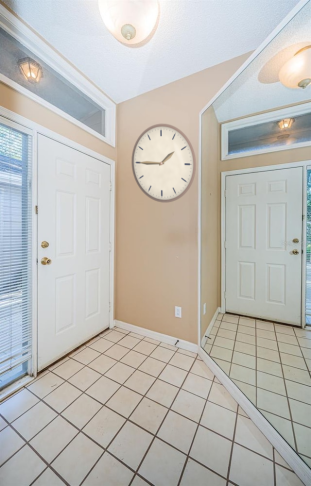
h=1 m=45
